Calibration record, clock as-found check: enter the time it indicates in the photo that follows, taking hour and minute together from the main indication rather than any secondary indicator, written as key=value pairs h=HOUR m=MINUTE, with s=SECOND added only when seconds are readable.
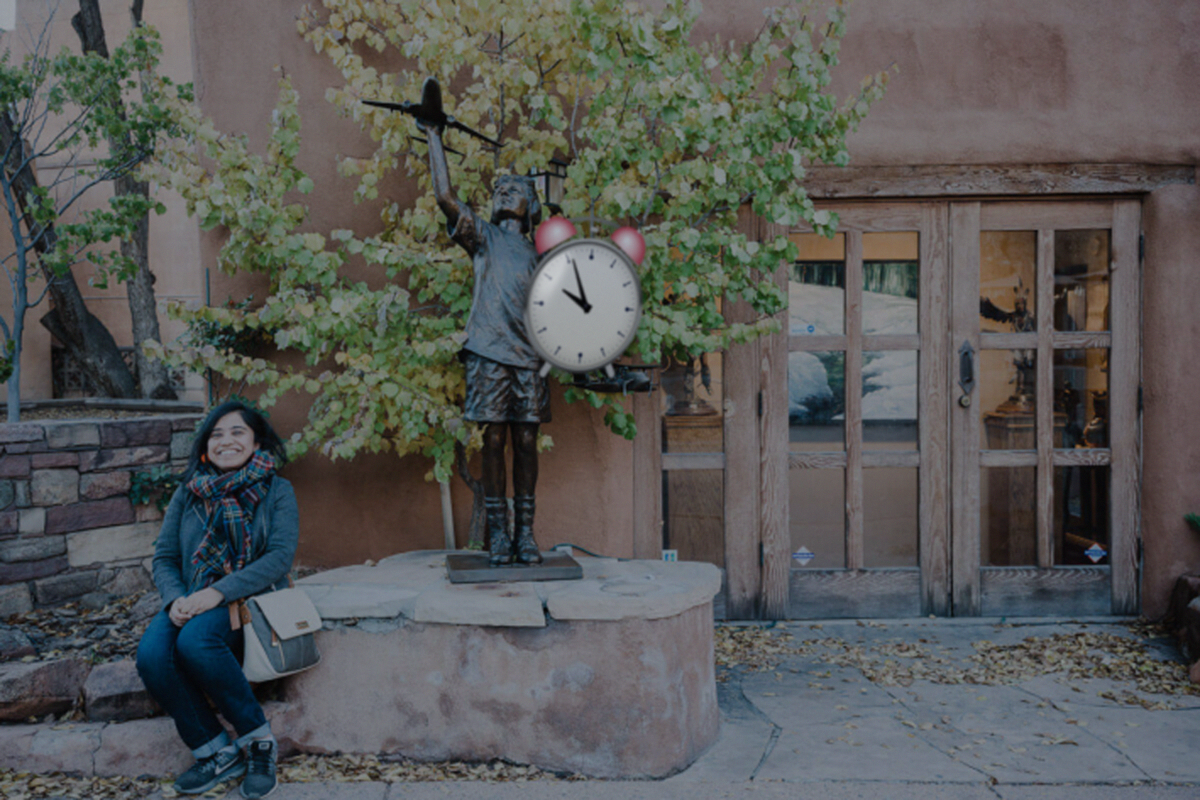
h=9 m=56
